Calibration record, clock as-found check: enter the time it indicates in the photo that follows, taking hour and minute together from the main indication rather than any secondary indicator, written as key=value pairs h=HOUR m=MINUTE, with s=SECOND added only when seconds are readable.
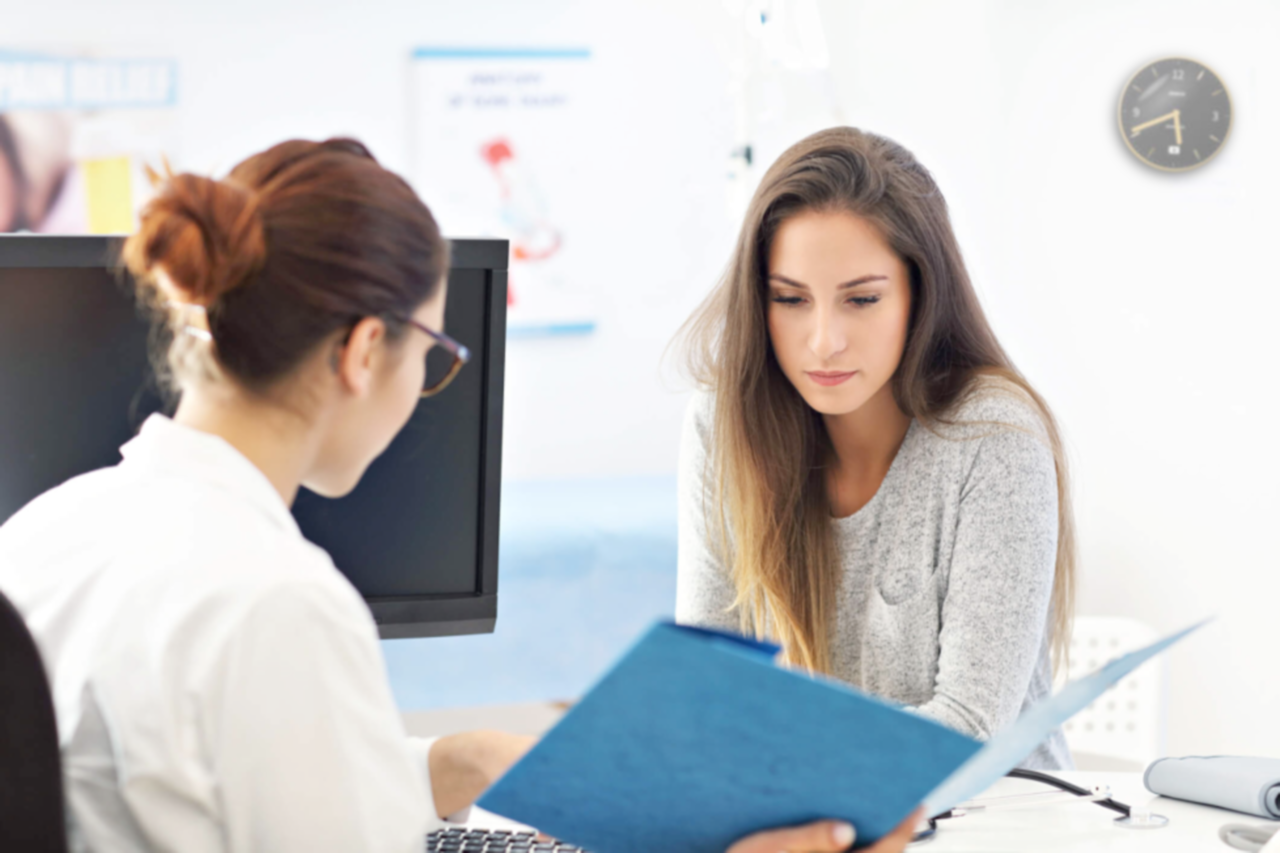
h=5 m=41
